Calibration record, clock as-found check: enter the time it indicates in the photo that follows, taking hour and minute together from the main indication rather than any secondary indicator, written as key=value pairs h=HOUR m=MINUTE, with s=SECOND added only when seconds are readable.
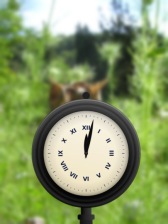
h=12 m=2
